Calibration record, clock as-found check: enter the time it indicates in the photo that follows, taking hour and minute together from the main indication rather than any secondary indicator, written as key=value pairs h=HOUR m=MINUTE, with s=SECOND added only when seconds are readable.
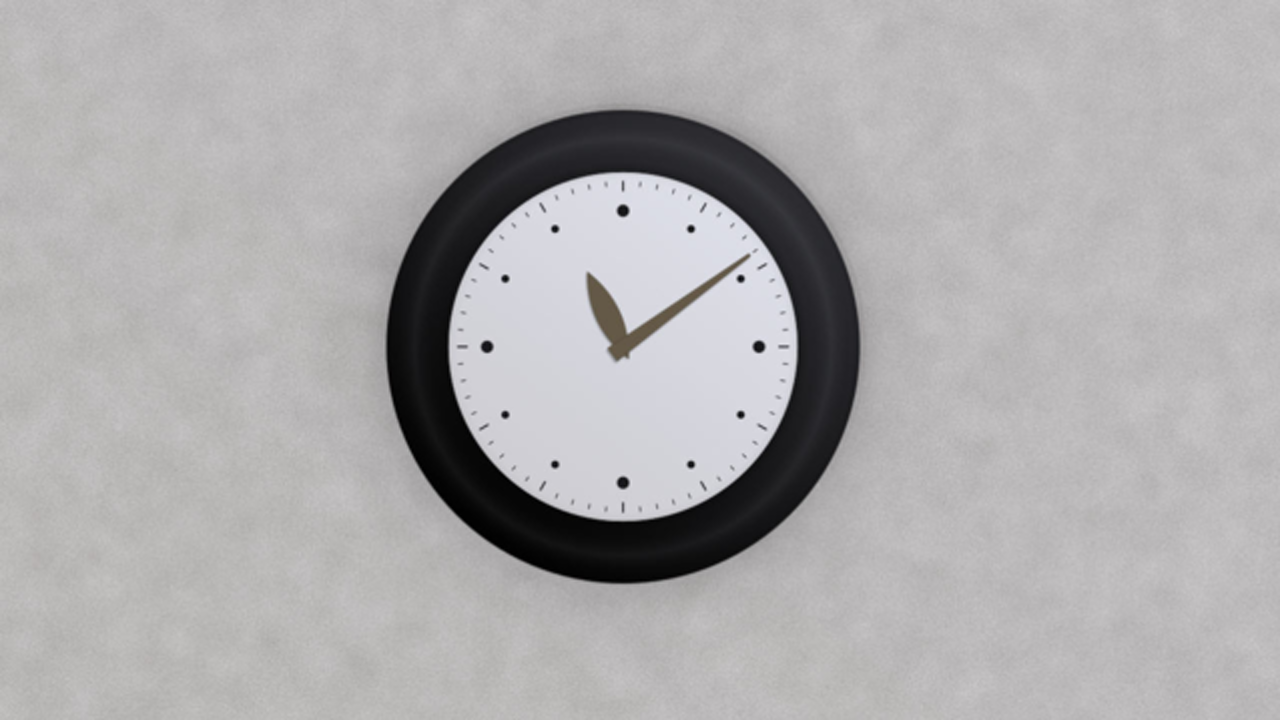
h=11 m=9
